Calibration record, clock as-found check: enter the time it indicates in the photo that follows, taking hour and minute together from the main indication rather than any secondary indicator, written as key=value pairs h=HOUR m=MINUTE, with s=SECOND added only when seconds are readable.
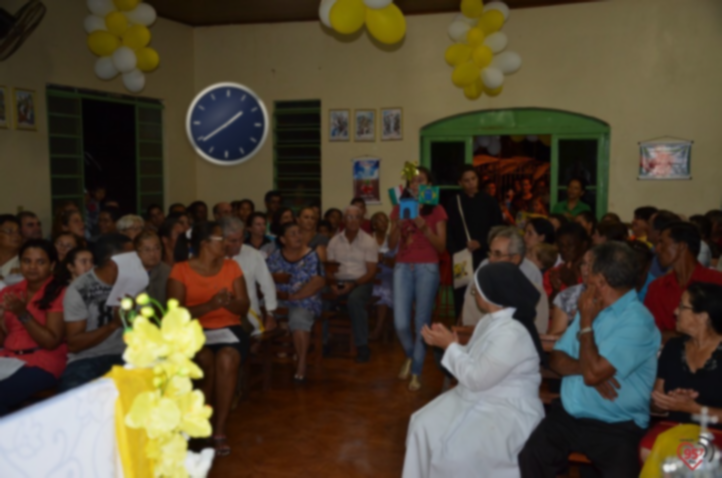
h=1 m=39
